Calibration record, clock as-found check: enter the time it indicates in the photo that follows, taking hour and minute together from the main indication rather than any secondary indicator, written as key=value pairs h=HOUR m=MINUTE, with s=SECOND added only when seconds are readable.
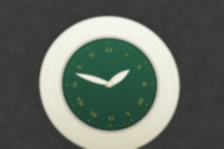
h=1 m=48
